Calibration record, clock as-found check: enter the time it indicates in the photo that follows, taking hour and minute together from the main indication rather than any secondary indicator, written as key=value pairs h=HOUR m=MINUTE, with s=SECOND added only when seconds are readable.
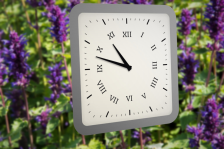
h=10 m=48
